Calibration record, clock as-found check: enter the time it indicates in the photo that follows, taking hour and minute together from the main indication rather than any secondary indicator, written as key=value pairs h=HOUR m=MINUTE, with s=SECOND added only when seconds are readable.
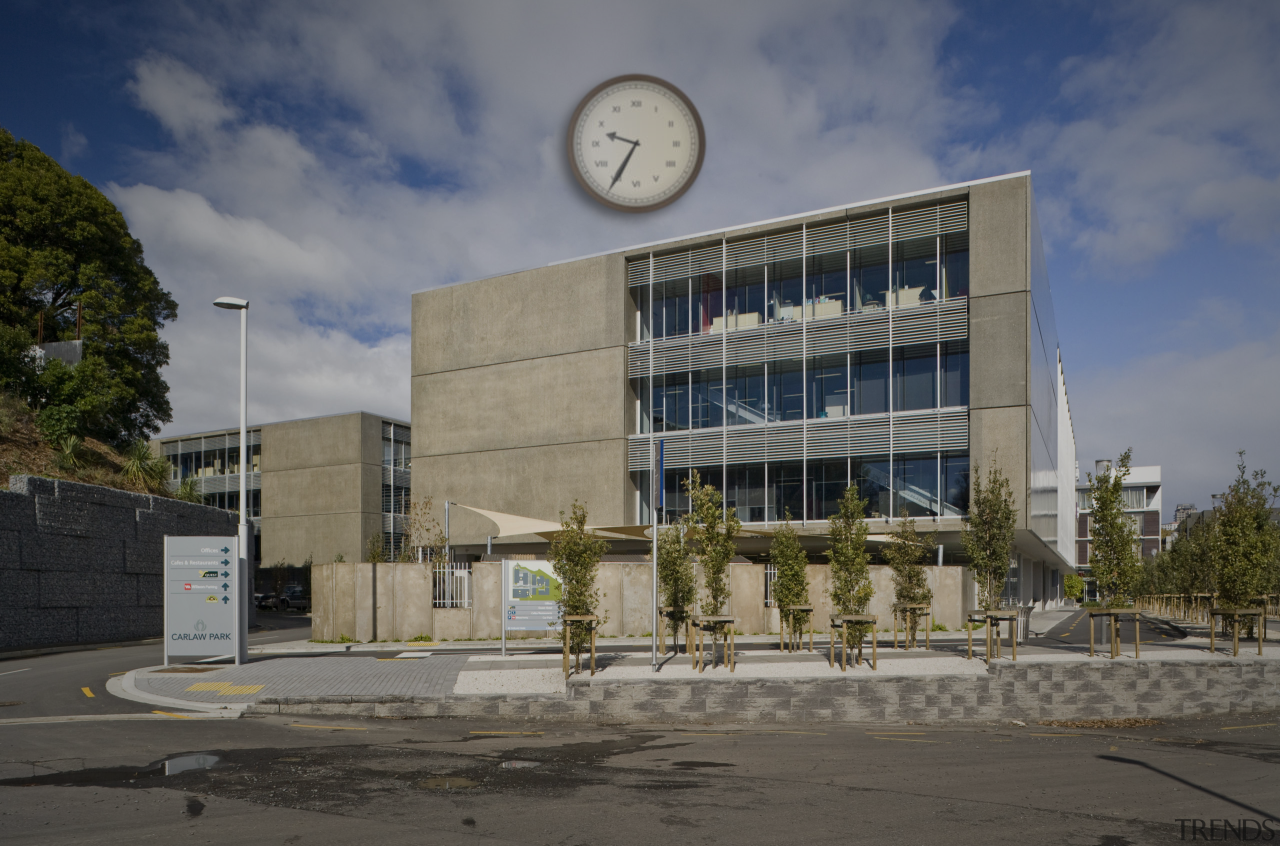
h=9 m=35
